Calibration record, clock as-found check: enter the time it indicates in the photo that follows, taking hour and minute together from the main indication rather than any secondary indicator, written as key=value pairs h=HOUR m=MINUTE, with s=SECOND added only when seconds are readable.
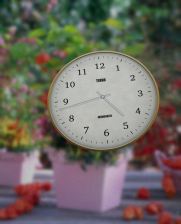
h=4 m=43
